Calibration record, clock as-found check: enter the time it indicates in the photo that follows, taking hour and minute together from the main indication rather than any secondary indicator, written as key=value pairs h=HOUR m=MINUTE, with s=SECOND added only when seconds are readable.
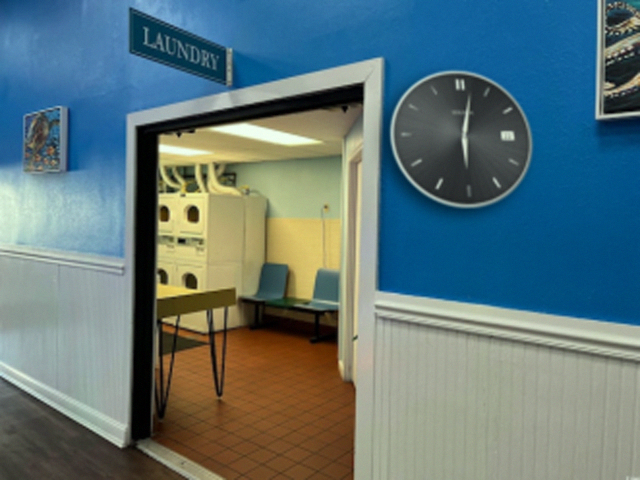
h=6 m=2
